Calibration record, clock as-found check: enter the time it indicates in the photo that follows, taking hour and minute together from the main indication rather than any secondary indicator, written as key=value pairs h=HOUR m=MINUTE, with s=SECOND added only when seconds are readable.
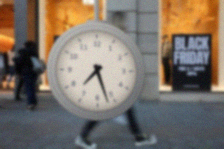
h=7 m=27
